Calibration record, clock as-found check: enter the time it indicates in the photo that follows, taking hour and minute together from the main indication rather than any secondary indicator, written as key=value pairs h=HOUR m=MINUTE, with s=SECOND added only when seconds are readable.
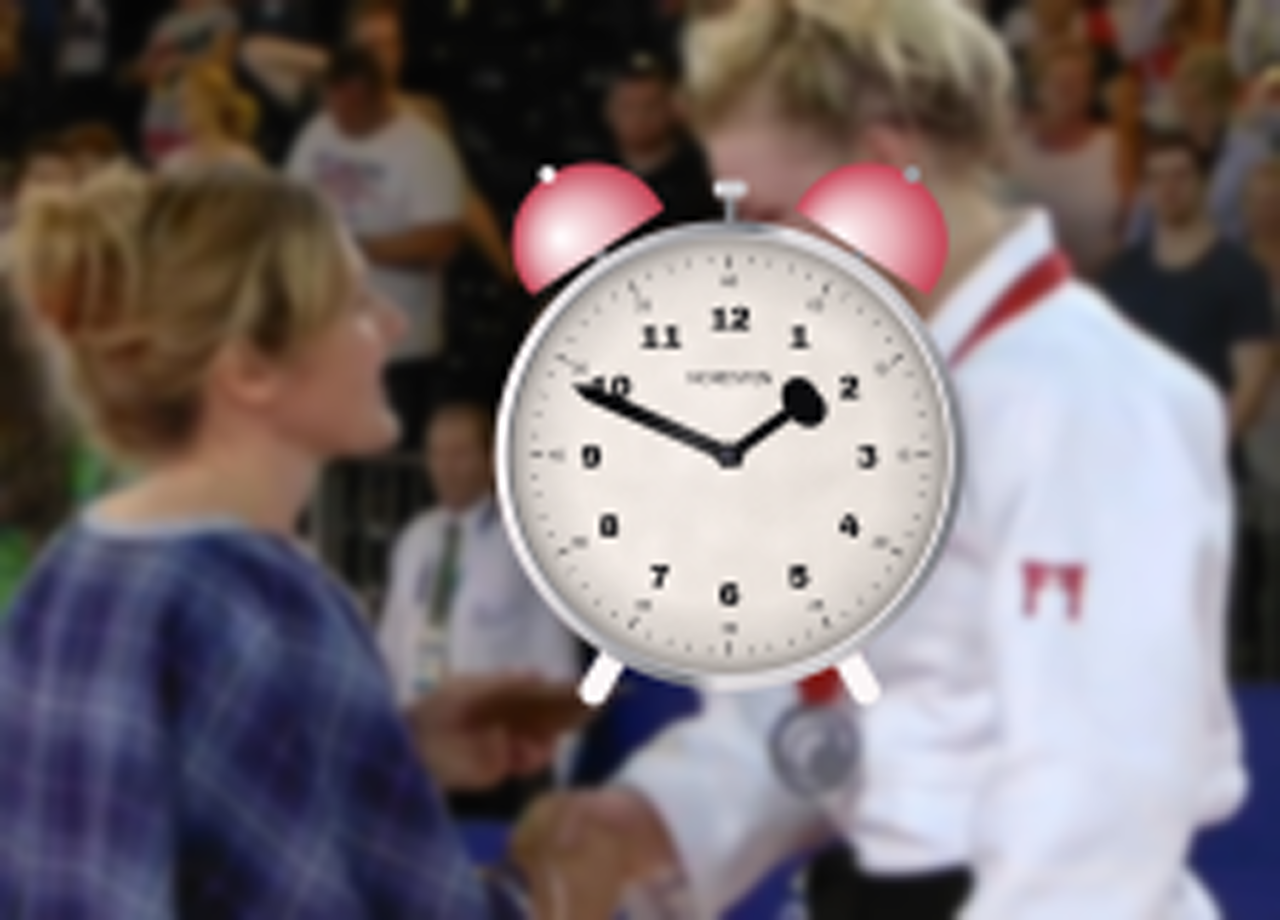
h=1 m=49
